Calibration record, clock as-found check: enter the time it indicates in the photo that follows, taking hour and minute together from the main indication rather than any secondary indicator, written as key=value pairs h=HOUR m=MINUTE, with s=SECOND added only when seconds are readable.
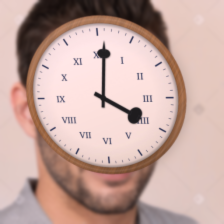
h=4 m=1
